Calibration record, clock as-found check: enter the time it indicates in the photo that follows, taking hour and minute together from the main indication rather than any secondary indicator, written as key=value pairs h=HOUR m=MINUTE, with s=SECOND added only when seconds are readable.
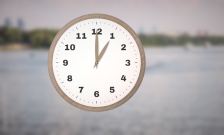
h=1 m=0
